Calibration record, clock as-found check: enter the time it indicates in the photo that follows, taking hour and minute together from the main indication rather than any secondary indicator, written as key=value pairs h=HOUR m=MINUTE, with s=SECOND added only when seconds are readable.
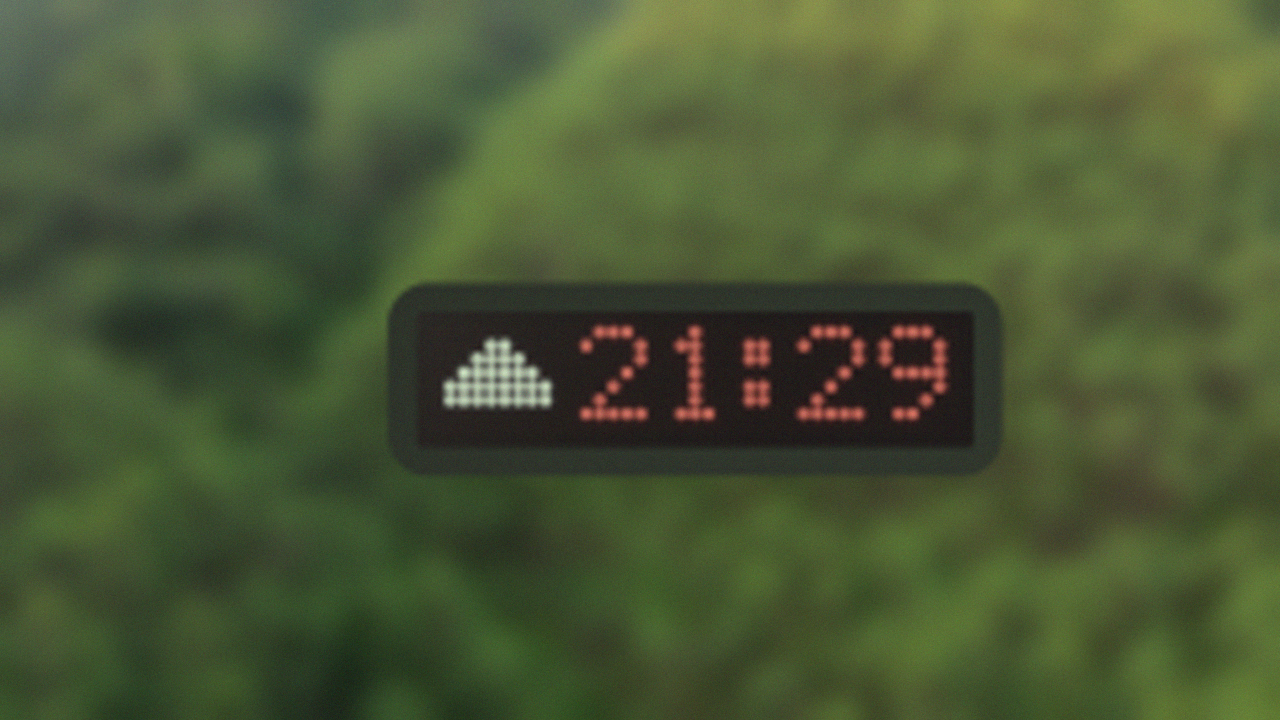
h=21 m=29
